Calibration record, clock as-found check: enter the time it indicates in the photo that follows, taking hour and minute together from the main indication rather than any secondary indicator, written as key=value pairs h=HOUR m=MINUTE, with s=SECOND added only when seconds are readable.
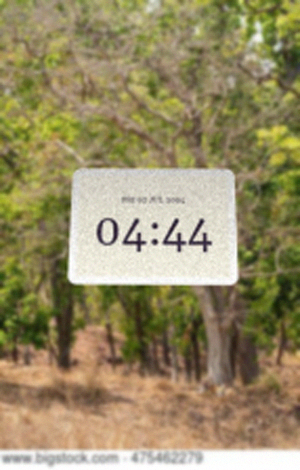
h=4 m=44
